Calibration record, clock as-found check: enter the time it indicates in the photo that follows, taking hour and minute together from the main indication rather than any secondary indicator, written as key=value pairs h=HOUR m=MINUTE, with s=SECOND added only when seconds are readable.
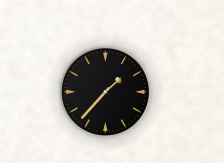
h=1 m=37
